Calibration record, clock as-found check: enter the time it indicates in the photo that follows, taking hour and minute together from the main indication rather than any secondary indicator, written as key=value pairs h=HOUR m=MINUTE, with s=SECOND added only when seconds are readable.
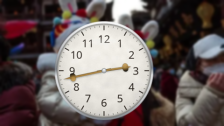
h=2 m=43
